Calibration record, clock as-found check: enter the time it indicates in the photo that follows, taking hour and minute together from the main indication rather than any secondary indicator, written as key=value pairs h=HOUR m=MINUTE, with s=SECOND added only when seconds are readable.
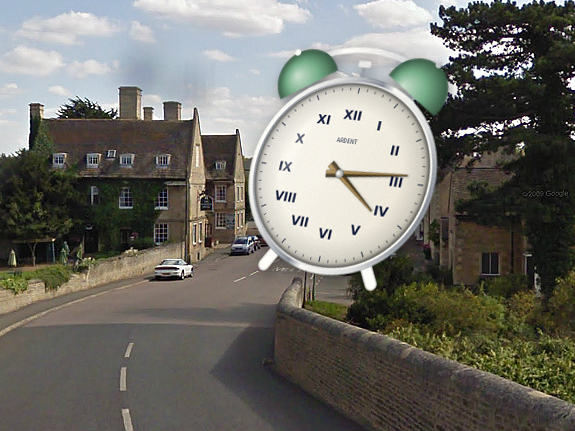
h=4 m=14
